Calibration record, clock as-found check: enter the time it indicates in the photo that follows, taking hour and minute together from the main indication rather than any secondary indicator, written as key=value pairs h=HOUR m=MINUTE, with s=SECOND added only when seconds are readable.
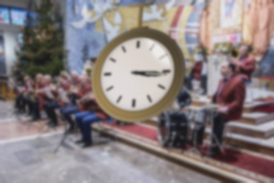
h=3 m=16
